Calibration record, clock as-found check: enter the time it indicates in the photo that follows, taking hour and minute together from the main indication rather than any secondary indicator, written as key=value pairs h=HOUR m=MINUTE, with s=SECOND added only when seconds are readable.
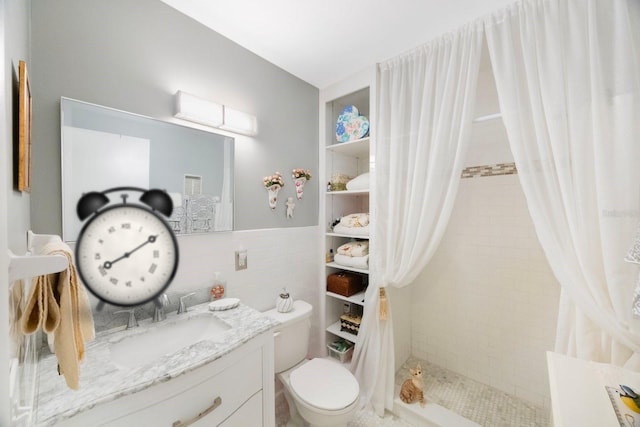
h=8 m=10
